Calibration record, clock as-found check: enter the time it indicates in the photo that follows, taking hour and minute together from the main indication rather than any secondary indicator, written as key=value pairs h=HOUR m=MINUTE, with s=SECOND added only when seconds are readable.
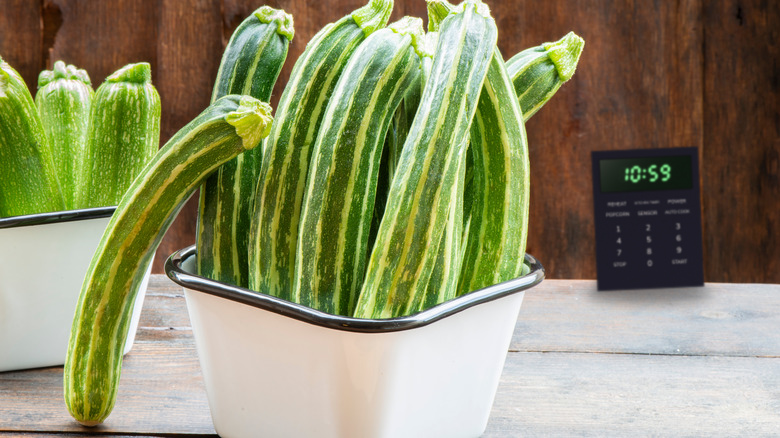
h=10 m=59
